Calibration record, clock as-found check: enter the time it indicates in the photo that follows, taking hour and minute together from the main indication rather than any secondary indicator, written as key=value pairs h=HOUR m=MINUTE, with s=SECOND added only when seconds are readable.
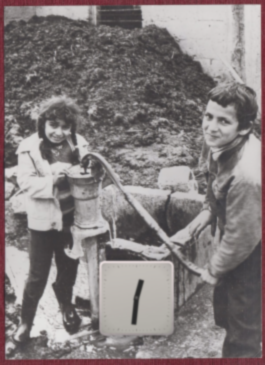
h=12 m=31
